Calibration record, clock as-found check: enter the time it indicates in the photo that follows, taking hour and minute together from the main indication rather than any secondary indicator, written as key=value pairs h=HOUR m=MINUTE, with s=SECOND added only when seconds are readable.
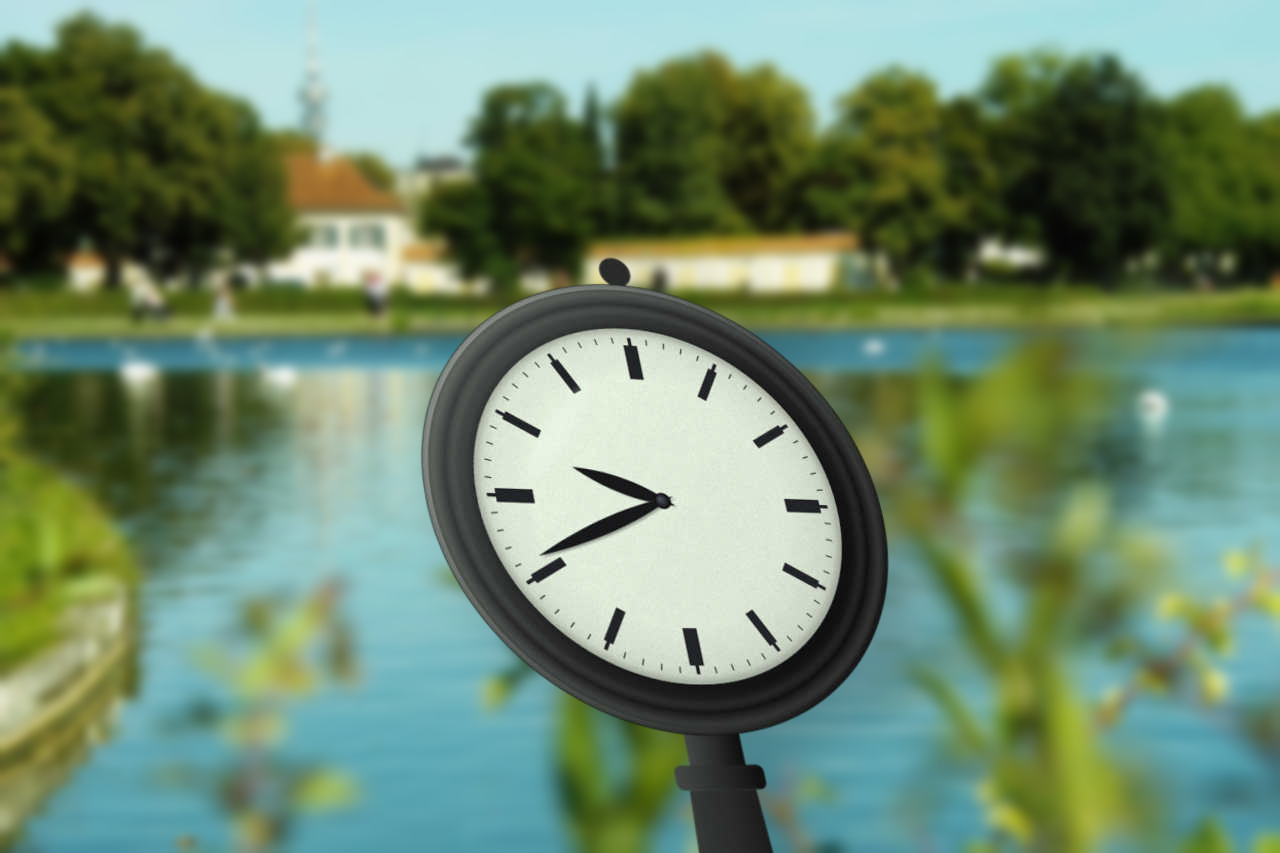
h=9 m=41
